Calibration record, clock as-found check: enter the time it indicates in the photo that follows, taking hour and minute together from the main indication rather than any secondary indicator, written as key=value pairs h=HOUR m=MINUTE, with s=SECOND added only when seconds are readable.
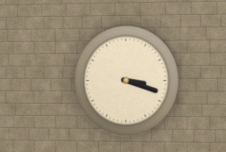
h=3 m=18
